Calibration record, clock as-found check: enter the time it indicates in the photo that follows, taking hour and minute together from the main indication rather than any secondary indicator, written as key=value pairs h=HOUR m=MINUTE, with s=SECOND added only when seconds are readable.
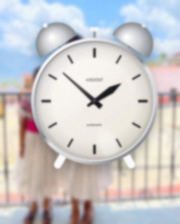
h=1 m=52
